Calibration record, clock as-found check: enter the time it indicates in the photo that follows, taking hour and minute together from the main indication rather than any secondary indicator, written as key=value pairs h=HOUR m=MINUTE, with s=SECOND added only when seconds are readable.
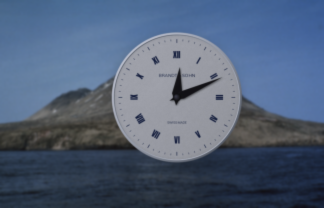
h=12 m=11
